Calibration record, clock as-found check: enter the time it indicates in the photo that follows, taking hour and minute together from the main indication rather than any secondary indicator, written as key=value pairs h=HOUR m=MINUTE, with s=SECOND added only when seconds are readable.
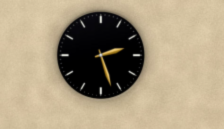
h=2 m=27
